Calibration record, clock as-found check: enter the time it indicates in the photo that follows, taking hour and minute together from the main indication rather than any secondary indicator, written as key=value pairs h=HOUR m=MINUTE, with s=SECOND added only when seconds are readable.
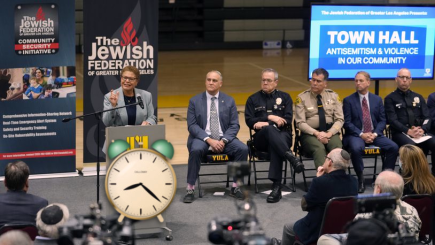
h=8 m=22
